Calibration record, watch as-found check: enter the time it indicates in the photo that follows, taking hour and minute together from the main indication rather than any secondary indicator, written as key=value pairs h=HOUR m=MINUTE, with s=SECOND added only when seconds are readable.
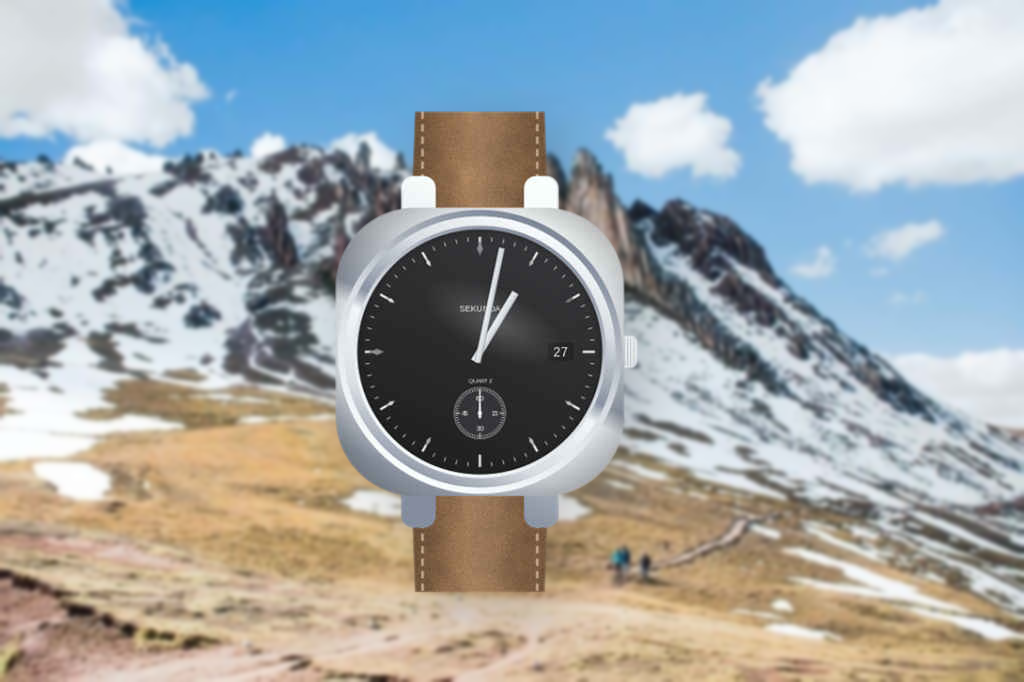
h=1 m=2
